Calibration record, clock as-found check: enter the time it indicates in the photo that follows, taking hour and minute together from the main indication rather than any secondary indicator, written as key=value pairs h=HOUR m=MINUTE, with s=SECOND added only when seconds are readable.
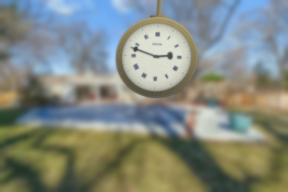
h=2 m=48
